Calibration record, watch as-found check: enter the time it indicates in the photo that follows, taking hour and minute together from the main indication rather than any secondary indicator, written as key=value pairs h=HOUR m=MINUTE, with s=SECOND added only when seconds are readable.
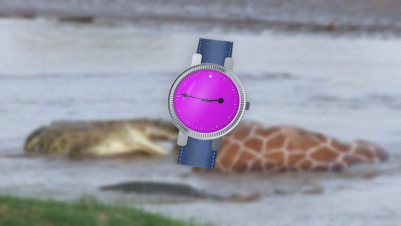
h=2 m=46
